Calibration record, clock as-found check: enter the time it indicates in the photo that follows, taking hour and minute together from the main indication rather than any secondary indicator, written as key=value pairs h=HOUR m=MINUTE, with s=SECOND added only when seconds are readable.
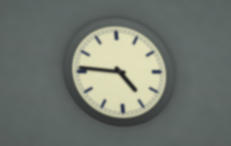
h=4 m=46
